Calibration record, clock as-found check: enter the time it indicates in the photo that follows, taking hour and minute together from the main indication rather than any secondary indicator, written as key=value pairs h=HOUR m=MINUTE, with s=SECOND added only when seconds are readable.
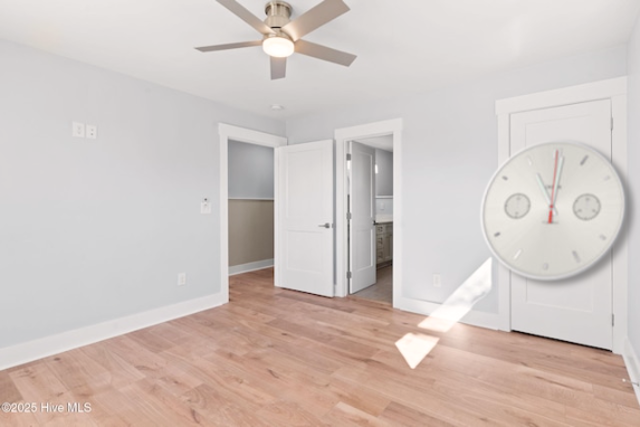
h=11 m=1
